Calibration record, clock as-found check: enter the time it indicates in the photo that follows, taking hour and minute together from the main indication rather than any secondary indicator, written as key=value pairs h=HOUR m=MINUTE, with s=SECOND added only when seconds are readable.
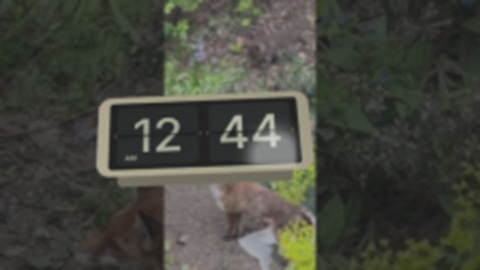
h=12 m=44
